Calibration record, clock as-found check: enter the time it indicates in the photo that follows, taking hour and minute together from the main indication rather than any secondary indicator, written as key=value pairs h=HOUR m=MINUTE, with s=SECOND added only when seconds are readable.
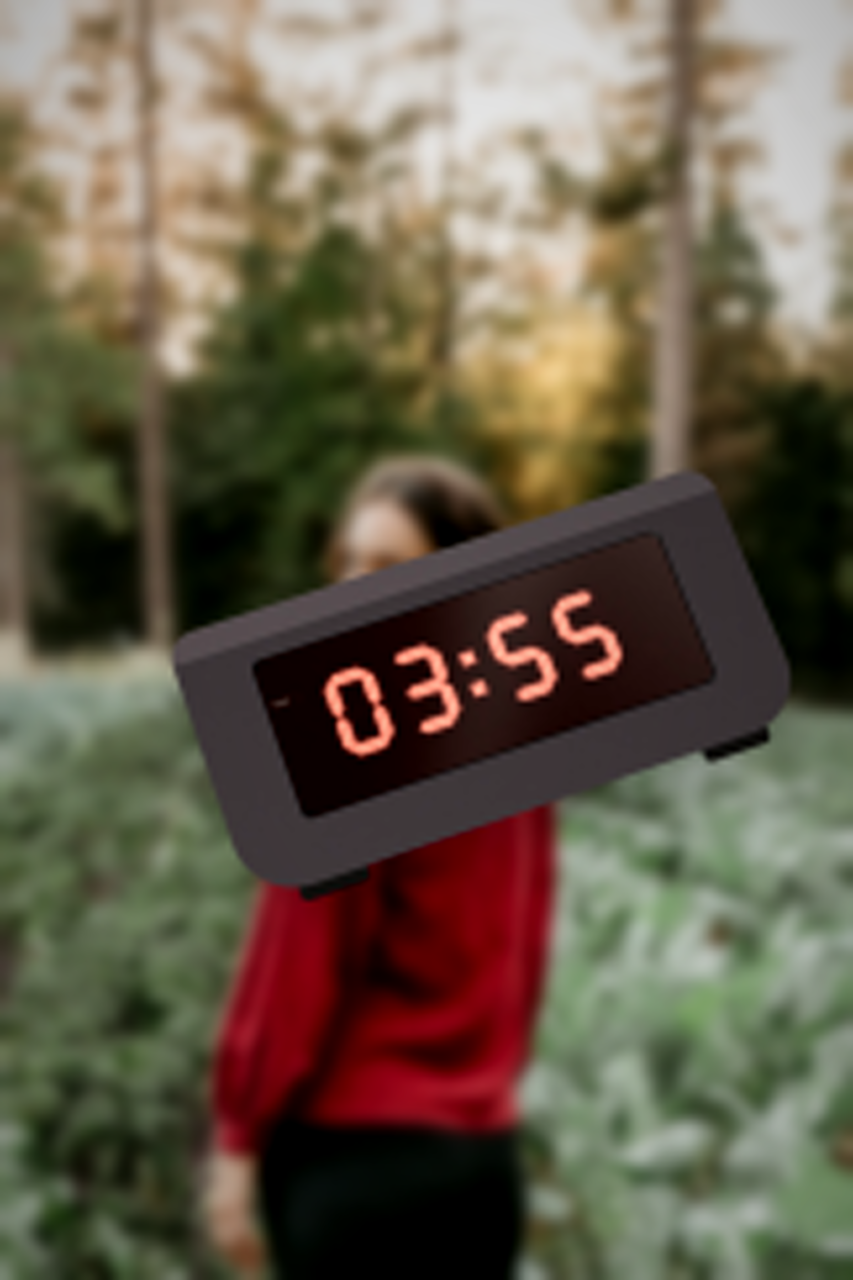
h=3 m=55
